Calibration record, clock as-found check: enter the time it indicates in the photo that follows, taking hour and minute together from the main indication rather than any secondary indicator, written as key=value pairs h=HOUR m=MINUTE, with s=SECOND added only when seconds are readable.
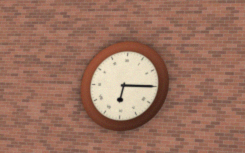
h=6 m=15
